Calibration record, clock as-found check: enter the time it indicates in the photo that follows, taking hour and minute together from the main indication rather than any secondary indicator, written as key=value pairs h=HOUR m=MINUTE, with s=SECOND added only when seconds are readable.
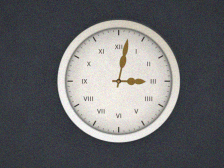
h=3 m=2
